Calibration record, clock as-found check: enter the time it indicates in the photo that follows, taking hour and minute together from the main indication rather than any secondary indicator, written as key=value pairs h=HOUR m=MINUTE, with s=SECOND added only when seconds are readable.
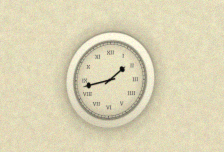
h=1 m=43
